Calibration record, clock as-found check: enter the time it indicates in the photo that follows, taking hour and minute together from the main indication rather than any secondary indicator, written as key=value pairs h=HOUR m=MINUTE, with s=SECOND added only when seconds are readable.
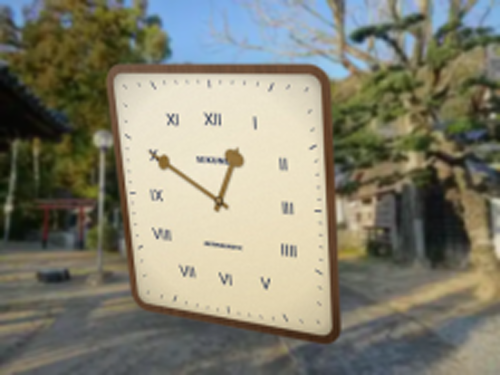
h=12 m=50
